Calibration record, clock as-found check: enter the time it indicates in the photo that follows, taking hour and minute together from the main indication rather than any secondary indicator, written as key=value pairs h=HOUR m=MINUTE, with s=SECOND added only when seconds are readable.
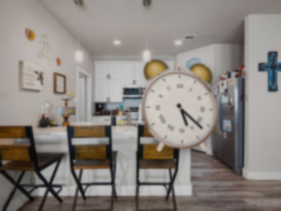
h=5 m=22
